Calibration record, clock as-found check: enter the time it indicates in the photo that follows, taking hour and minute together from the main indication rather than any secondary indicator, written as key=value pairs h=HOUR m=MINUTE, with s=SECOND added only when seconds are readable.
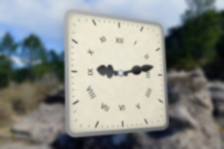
h=9 m=13
